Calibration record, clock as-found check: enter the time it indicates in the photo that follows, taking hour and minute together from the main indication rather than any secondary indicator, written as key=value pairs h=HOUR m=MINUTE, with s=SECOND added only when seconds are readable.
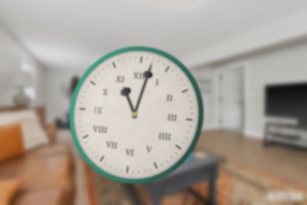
h=11 m=2
